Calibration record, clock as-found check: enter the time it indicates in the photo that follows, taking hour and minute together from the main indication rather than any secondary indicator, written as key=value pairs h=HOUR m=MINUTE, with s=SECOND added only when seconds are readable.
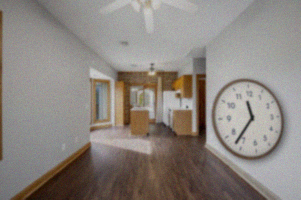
h=11 m=37
